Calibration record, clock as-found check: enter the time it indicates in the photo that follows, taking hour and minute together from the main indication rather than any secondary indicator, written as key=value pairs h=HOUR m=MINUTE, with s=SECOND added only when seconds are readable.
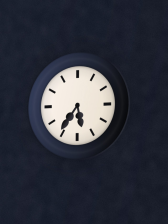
h=5 m=36
